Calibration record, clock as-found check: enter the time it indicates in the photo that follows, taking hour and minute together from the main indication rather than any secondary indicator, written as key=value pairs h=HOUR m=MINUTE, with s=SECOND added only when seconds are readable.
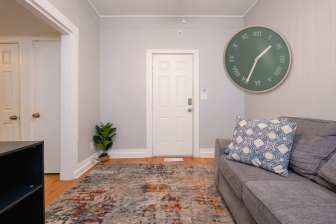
h=1 m=34
